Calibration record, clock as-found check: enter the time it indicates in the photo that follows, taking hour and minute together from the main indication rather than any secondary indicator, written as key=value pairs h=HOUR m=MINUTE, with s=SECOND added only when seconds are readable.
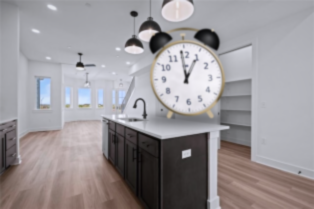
h=12 m=59
